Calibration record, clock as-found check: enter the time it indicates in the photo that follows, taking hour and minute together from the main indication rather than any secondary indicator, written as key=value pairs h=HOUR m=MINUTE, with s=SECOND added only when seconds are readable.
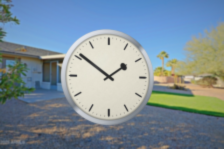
h=1 m=51
